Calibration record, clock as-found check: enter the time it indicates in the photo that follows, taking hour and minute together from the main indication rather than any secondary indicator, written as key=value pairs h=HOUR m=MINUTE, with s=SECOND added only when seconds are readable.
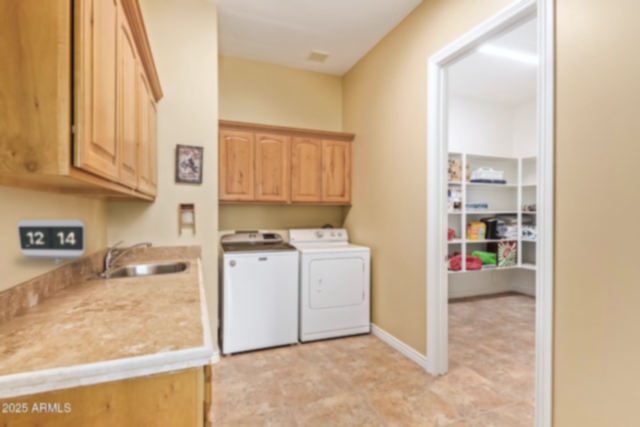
h=12 m=14
